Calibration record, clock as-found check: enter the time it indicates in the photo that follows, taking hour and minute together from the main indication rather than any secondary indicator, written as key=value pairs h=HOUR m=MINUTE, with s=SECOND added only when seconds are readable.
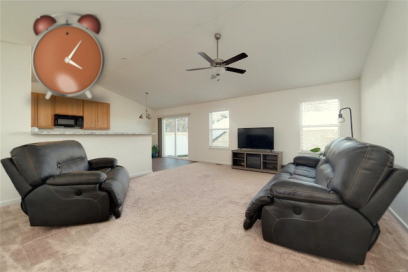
h=4 m=6
